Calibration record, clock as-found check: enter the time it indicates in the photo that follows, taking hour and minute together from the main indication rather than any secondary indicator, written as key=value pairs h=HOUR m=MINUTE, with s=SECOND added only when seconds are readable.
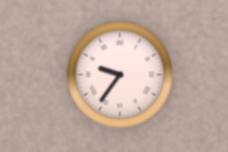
h=9 m=36
